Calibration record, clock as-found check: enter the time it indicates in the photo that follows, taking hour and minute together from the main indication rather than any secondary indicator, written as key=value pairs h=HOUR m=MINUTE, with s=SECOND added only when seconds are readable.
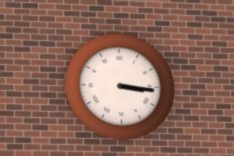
h=3 m=16
